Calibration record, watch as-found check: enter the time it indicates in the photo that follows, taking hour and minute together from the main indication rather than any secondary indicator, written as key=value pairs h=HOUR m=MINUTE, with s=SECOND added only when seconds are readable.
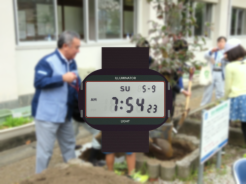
h=7 m=54
